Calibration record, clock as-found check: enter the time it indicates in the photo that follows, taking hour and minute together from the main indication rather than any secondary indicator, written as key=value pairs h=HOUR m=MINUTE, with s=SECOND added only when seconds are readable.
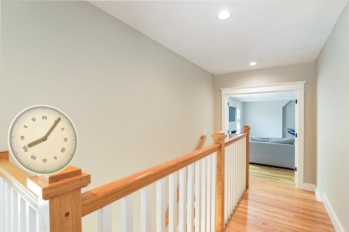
h=8 m=6
